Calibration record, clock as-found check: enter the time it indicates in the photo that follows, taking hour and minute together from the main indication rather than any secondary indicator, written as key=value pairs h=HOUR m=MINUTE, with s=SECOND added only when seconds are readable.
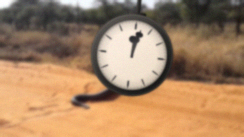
h=12 m=2
